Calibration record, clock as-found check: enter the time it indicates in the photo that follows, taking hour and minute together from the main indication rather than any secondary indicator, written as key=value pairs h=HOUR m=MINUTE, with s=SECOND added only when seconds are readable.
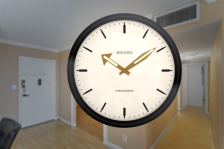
h=10 m=9
